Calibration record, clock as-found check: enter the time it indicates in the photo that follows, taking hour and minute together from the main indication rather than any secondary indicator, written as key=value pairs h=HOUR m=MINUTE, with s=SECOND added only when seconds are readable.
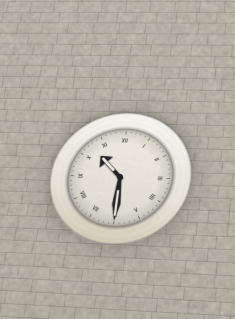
h=10 m=30
